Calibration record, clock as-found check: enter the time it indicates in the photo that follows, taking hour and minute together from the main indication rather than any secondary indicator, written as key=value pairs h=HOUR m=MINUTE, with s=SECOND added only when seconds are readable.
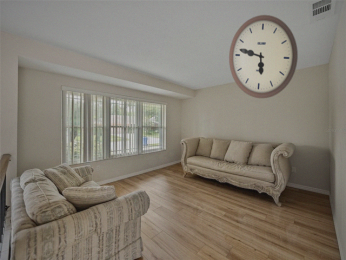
h=5 m=47
